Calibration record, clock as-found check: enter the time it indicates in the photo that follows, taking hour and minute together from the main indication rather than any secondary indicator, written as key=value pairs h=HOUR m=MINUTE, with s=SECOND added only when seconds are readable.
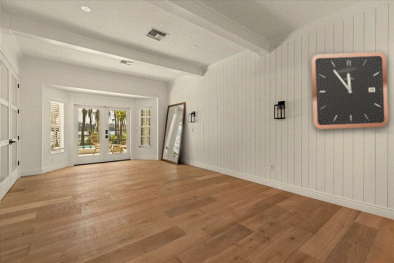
h=11 m=54
